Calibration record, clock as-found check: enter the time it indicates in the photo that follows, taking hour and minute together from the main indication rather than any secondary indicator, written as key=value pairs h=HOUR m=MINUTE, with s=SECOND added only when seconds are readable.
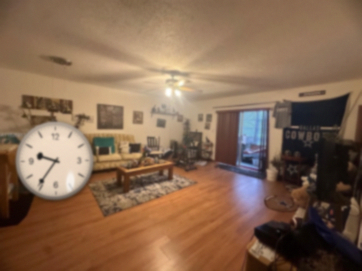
h=9 m=36
